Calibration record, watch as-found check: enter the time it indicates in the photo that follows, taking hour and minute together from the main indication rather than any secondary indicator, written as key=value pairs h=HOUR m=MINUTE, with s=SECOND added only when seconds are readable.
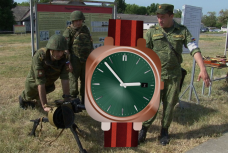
h=2 m=53
